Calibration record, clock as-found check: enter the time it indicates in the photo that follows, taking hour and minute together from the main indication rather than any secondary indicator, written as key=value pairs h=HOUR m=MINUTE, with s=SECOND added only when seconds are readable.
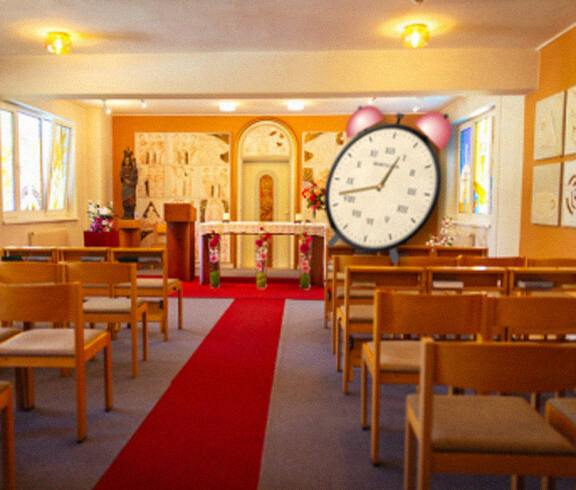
h=12 m=42
